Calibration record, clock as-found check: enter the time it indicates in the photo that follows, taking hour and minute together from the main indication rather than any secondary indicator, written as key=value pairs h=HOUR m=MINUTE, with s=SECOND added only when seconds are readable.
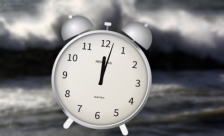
h=12 m=2
